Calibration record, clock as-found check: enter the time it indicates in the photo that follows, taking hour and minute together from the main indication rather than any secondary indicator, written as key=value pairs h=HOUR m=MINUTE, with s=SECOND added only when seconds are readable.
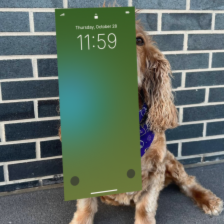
h=11 m=59
